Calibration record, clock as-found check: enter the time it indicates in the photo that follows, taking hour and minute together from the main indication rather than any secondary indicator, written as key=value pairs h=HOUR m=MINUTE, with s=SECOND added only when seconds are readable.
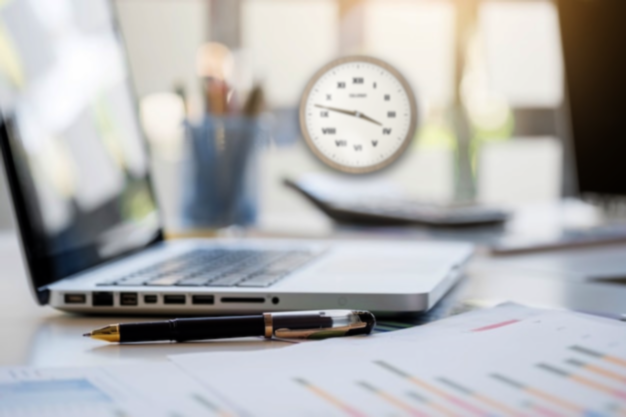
h=3 m=47
